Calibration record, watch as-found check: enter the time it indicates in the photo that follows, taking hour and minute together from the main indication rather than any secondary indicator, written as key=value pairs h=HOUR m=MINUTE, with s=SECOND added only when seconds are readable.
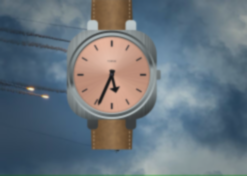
h=5 m=34
